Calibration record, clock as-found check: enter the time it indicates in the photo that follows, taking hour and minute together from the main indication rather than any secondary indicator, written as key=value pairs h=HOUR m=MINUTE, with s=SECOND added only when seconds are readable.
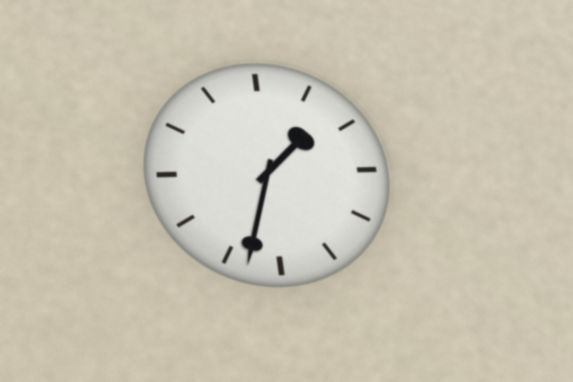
h=1 m=33
